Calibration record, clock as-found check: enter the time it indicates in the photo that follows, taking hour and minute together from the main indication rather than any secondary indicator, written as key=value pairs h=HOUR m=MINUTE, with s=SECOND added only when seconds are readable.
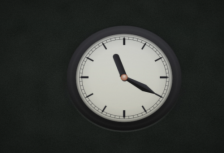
h=11 m=20
